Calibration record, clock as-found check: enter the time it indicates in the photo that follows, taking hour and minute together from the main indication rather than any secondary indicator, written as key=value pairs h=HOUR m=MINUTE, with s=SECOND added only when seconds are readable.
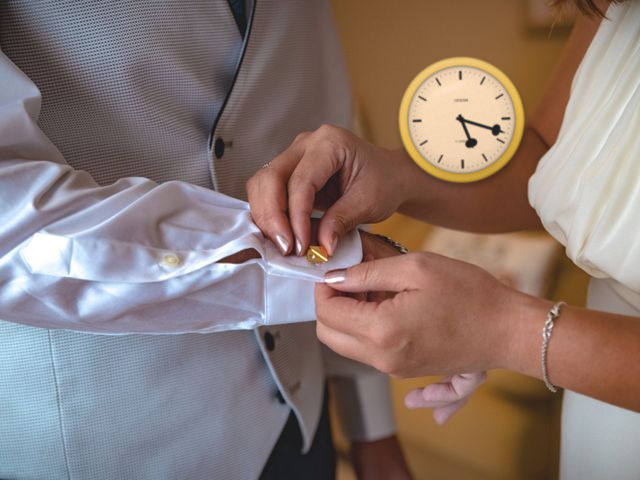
h=5 m=18
